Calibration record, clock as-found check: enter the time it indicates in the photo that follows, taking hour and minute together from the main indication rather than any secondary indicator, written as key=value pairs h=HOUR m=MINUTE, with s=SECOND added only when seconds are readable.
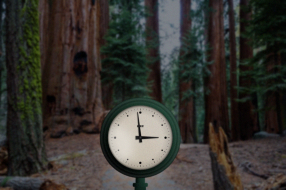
h=2 m=59
